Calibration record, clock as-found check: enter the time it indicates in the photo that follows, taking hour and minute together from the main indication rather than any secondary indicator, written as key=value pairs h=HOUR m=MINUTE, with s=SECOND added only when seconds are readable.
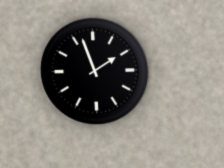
h=1 m=57
